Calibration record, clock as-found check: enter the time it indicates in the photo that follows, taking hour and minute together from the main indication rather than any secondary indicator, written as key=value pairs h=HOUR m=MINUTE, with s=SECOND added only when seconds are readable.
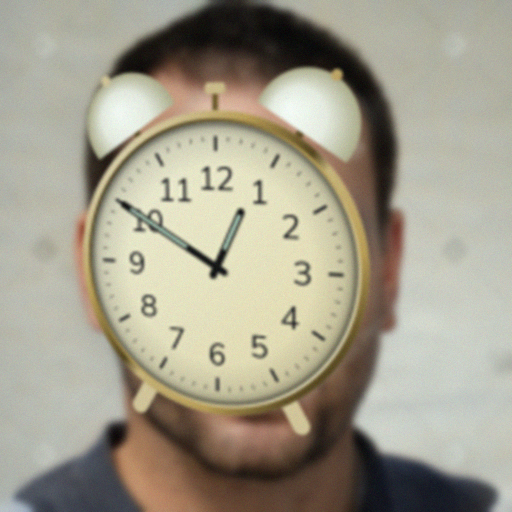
h=12 m=50
